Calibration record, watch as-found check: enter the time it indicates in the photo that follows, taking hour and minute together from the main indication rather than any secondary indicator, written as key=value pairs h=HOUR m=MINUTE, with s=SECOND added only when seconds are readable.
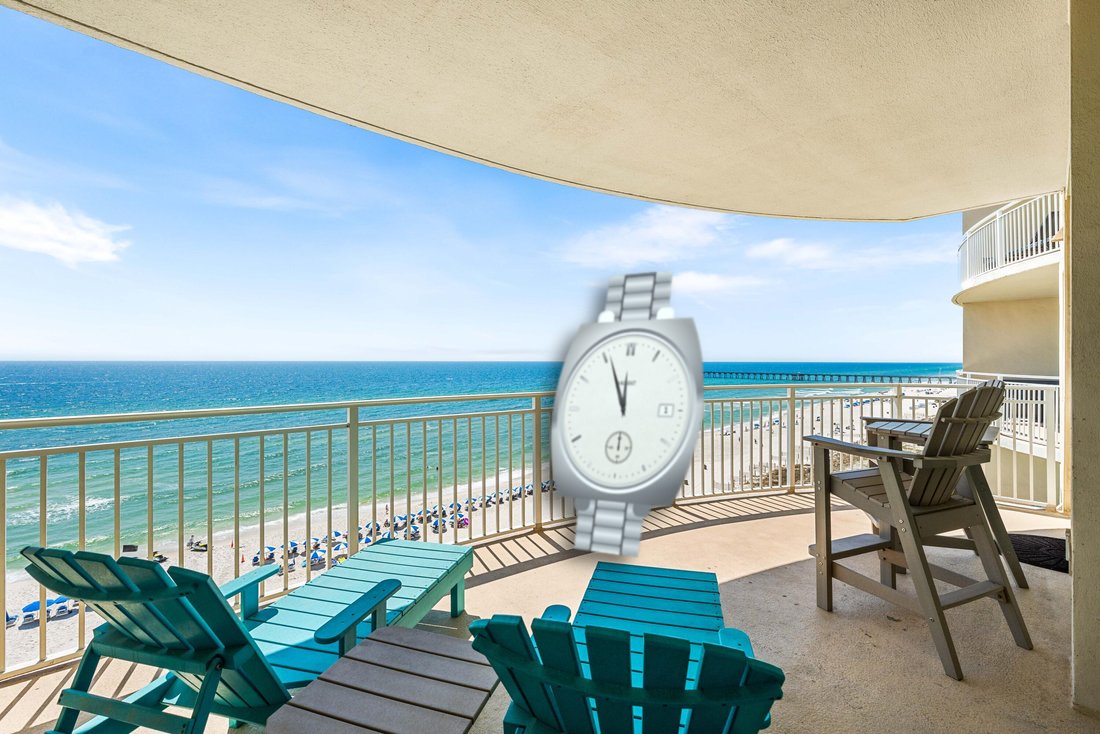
h=11 m=56
